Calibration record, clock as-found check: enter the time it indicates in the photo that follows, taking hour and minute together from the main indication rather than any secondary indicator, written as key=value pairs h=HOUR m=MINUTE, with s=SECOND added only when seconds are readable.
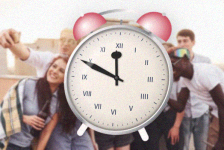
h=11 m=49
